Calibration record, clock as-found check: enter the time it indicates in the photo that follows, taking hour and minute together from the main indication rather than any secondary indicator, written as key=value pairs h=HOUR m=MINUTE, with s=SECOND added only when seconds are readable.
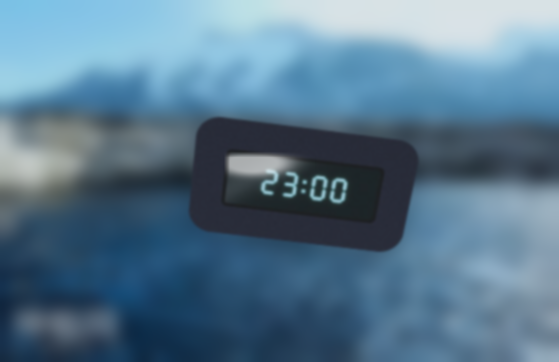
h=23 m=0
